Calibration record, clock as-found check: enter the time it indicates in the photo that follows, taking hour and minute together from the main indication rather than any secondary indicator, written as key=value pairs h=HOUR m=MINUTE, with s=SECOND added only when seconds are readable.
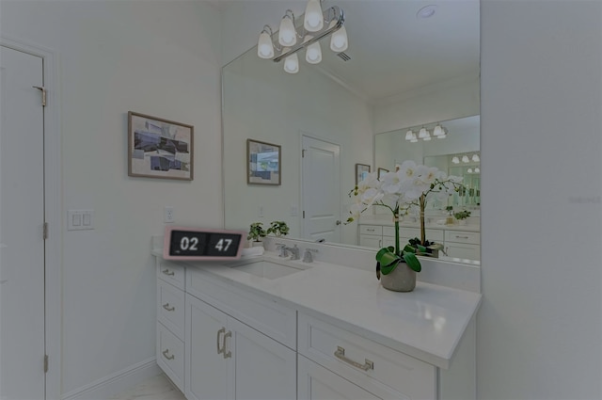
h=2 m=47
